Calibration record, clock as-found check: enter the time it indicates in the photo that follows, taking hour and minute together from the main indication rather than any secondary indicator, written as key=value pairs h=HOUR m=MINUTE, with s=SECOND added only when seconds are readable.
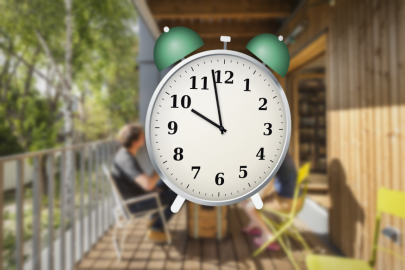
h=9 m=58
